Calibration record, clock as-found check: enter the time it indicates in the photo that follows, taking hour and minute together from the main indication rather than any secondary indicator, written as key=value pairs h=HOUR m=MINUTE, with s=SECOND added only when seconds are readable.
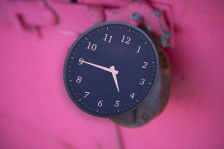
h=4 m=45
